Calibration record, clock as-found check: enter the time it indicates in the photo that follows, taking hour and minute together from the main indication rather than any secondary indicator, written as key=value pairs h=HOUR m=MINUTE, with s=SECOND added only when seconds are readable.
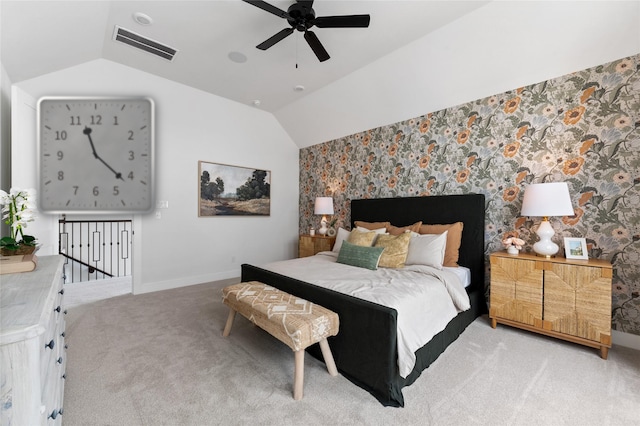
h=11 m=22
